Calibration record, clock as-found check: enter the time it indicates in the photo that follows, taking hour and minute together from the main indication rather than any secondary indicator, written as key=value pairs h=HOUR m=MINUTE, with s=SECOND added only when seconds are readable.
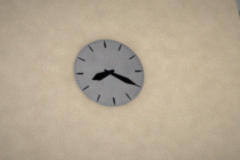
h=8 m=20
